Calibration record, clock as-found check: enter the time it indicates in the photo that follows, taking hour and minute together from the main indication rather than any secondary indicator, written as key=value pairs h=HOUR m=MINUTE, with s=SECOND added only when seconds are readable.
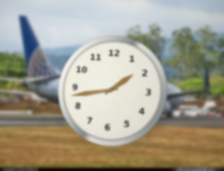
h=1 m=43
